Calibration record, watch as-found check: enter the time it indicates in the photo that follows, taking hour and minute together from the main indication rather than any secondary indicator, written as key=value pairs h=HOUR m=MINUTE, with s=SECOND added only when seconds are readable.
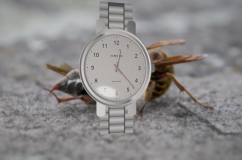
h=12 m=23
